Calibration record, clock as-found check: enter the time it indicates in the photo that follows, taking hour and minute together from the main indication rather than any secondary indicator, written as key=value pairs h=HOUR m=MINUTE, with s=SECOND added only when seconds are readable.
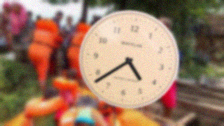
h=4 m=38
